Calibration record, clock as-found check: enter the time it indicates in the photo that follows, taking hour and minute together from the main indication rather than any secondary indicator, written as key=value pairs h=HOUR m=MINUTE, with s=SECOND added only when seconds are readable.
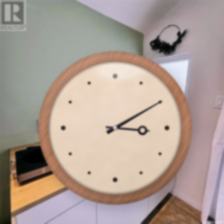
h=3 m=10
